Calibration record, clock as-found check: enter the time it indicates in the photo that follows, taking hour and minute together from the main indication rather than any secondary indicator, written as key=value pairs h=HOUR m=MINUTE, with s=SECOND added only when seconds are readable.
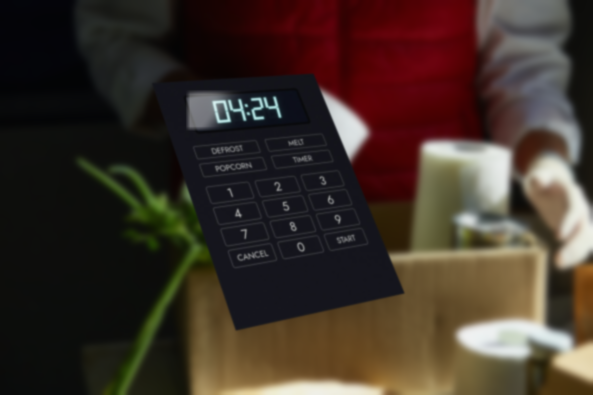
h=4 m=24
